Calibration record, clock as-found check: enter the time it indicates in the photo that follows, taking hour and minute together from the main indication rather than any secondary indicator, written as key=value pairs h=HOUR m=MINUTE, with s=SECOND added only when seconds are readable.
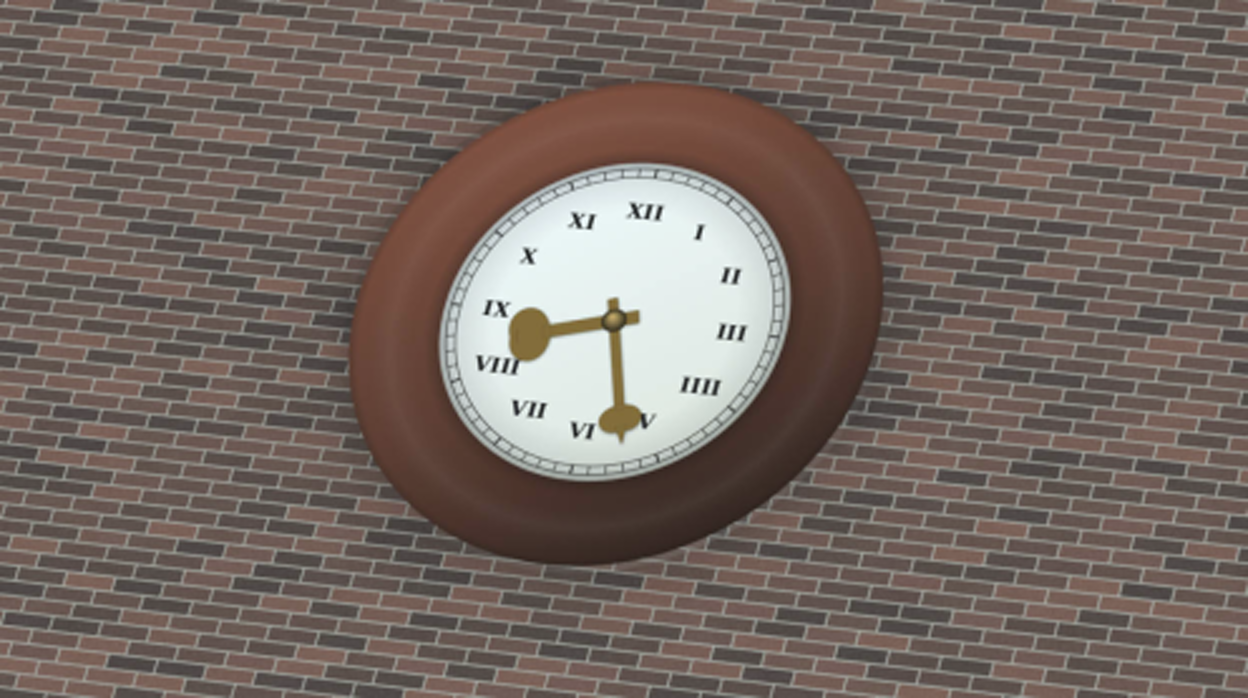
h=8 m=27
